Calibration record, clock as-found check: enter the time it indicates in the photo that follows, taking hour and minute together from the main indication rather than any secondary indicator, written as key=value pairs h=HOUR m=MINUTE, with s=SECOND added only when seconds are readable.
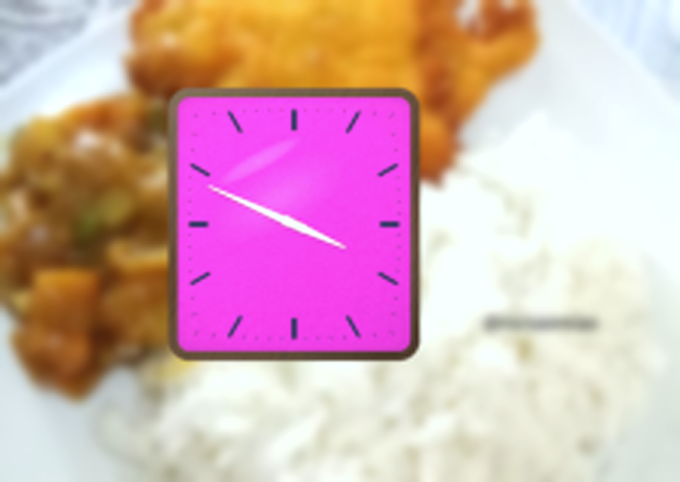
h=3 m=49
